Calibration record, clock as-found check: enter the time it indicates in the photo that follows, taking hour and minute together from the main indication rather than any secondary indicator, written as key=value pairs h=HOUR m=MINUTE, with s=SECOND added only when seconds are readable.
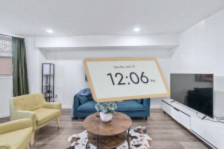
h=12 m=6
